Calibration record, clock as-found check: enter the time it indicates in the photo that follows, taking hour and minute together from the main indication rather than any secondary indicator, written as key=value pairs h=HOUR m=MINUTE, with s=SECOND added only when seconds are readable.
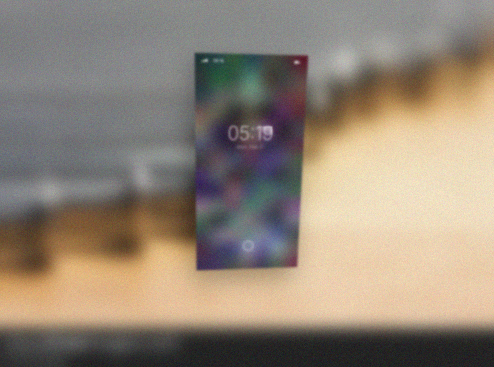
h=5 m=19
